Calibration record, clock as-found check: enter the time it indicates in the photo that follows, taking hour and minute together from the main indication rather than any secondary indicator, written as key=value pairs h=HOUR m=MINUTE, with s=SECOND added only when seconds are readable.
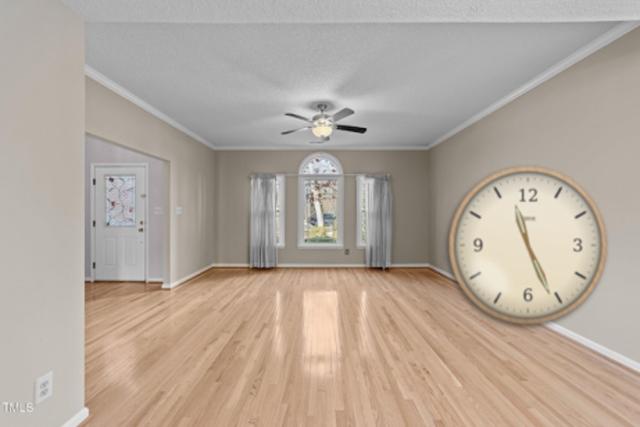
h=11 m=26
